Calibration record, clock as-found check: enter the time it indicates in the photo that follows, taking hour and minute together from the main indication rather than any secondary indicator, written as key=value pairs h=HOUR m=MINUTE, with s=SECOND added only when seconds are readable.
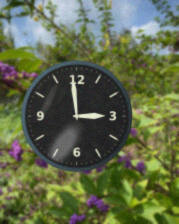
h=2 m=59
